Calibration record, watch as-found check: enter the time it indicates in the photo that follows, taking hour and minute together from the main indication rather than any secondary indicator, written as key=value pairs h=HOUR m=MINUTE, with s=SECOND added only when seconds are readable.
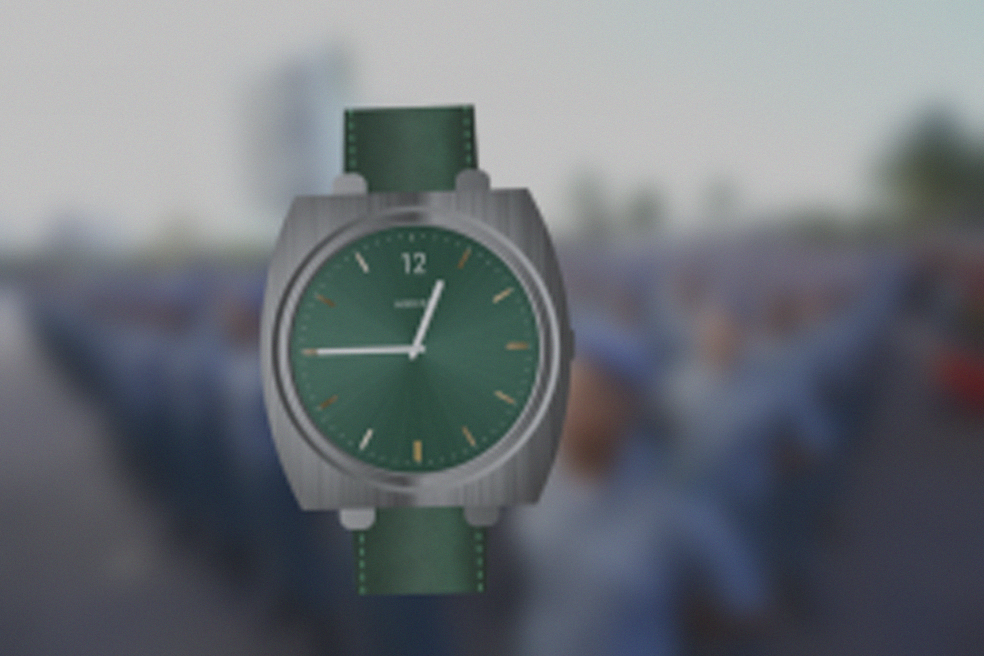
h=12 m=45
